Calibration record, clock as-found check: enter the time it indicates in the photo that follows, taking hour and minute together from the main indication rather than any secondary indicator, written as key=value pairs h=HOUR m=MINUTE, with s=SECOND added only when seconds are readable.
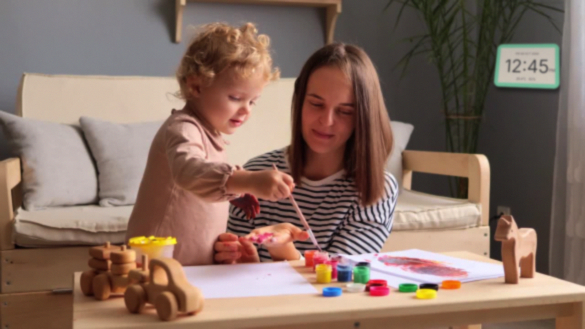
h=12 m=45
